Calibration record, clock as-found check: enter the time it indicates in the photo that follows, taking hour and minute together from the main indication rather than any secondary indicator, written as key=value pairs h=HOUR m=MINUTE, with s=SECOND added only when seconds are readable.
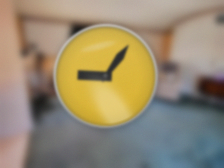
h=9 m=6
